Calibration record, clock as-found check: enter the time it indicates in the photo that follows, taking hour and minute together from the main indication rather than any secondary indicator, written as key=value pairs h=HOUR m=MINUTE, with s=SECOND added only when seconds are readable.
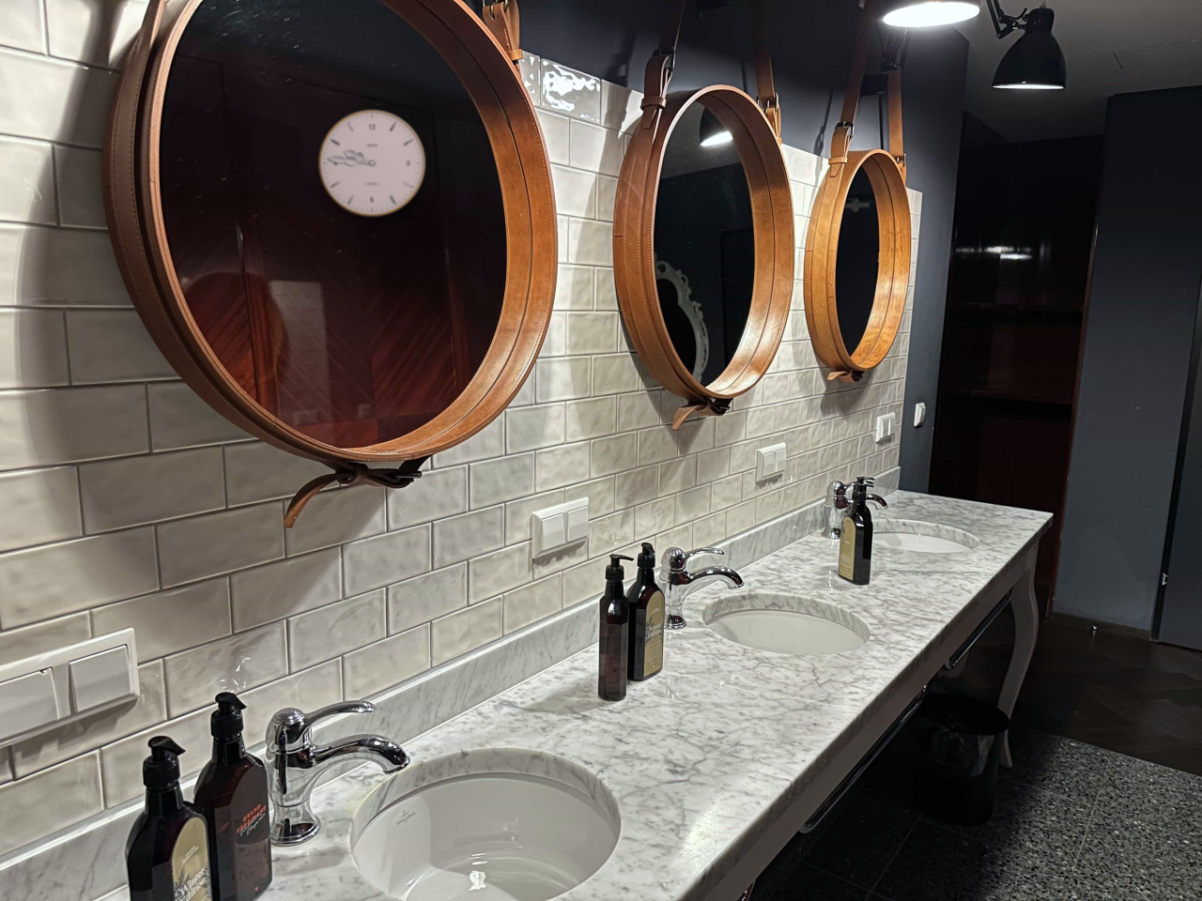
h=9 m=46
